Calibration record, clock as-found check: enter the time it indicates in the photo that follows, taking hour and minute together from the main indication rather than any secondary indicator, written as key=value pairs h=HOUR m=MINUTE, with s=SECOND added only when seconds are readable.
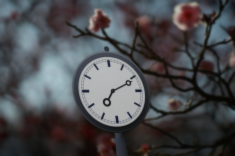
h=7 m=11
